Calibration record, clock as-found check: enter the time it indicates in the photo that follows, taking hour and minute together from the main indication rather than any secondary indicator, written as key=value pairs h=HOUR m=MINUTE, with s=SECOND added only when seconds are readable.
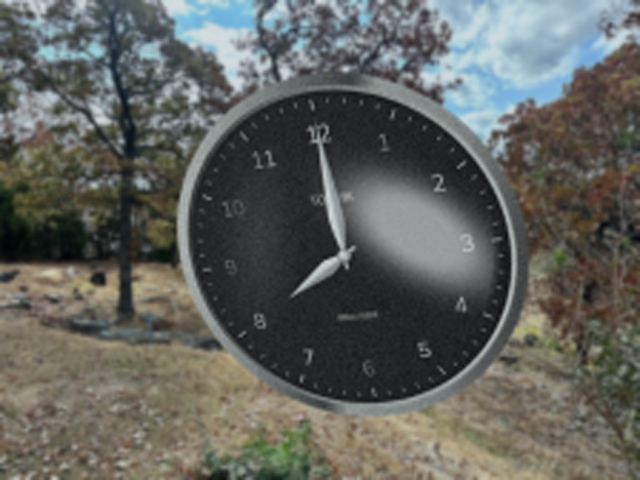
h=8 m=0
